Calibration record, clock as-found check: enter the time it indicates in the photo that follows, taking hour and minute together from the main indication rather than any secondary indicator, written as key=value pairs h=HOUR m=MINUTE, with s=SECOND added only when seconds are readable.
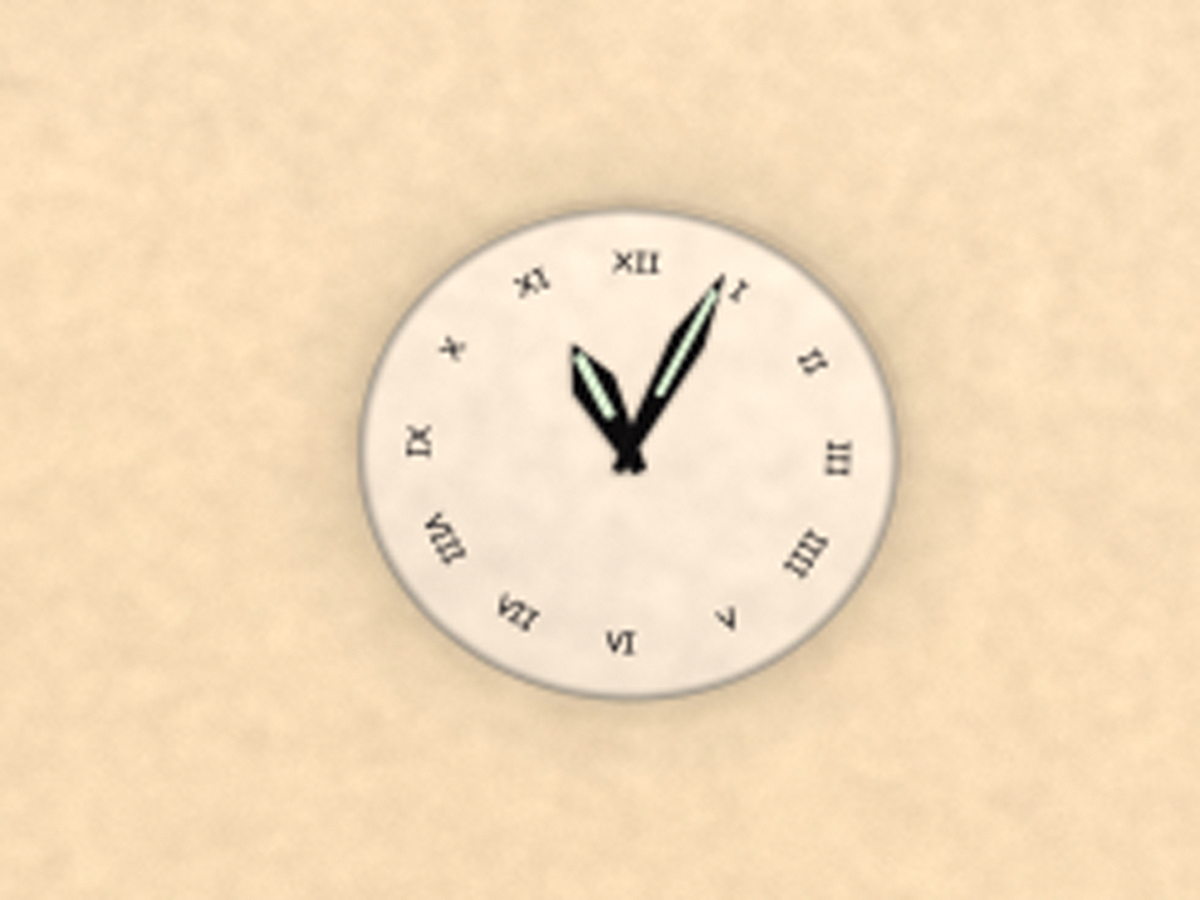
h=11 m=4
